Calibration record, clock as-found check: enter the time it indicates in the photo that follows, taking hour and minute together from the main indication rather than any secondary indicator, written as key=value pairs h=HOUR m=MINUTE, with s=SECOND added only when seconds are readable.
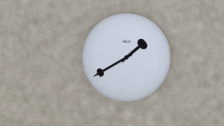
h=1 m=40
